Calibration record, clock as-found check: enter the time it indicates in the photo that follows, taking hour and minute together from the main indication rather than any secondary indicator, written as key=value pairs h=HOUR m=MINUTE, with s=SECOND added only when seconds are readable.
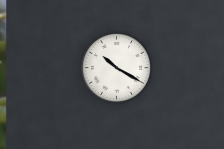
h=10 m=20
